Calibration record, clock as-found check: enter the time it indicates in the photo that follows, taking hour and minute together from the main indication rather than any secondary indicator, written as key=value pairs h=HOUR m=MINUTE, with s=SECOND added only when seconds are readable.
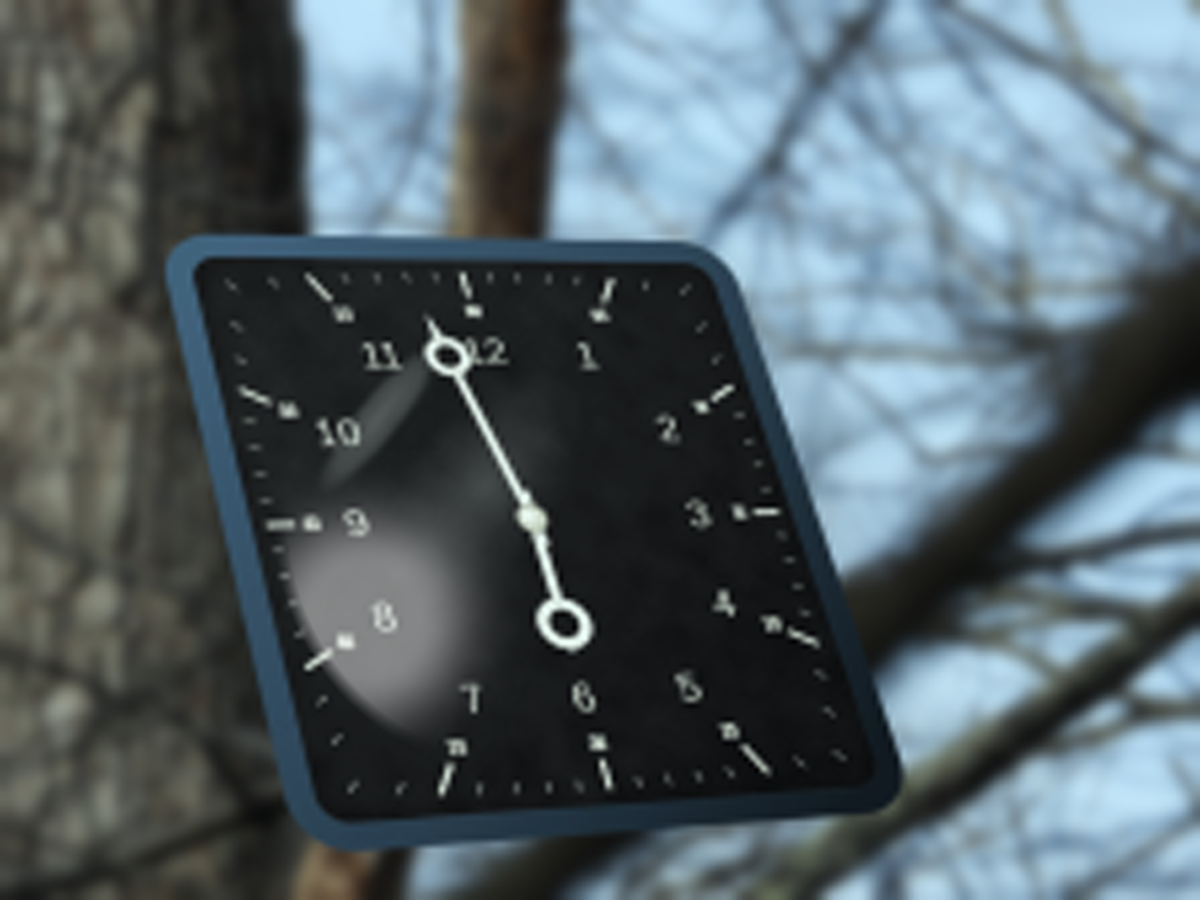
h=5 m=58
